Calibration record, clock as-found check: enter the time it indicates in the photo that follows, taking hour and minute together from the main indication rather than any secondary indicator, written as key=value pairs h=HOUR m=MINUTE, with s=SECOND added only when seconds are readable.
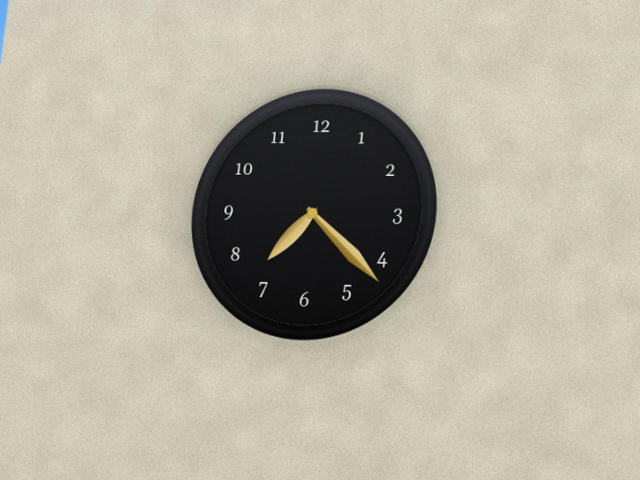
h=7 m=22
